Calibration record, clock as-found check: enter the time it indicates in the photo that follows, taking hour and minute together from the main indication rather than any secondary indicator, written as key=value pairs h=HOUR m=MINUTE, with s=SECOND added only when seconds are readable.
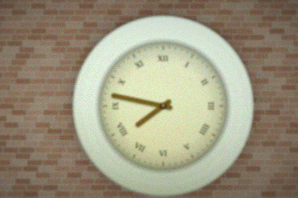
h=7 m=47
